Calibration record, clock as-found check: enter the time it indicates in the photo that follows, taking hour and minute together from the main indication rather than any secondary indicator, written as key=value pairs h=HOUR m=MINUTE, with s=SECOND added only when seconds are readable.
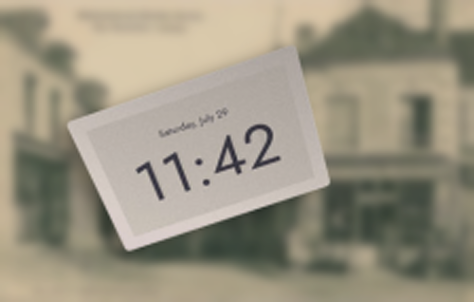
h=11 m=42
